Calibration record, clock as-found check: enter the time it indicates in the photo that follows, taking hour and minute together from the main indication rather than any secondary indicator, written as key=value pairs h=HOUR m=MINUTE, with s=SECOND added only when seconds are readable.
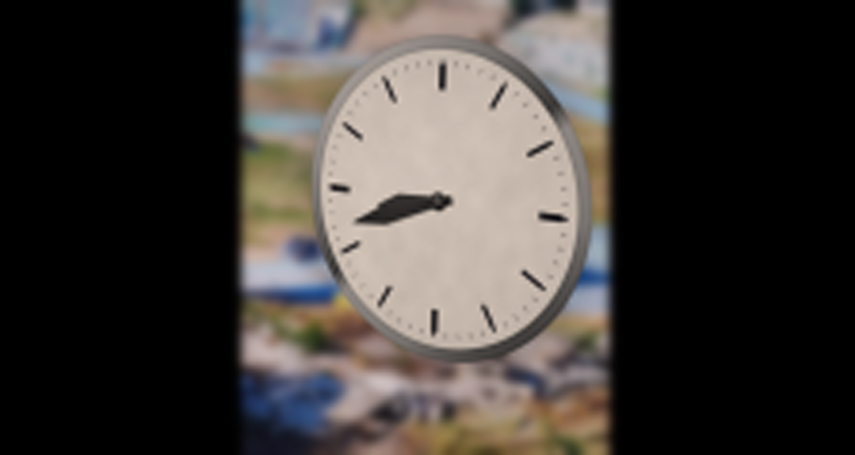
h=8 m=42
